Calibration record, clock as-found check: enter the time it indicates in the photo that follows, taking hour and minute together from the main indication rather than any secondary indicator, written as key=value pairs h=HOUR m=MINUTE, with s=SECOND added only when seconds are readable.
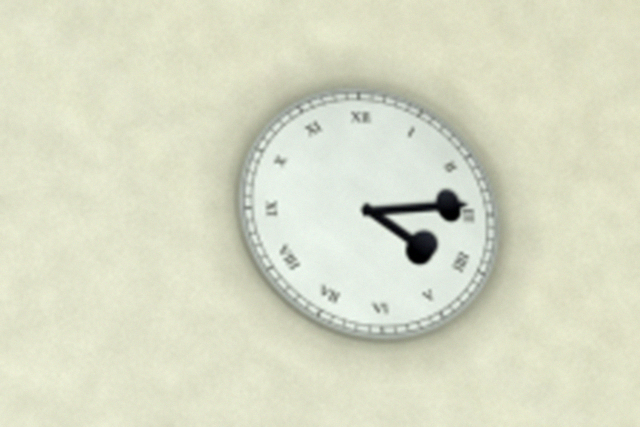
h=4 m=14
